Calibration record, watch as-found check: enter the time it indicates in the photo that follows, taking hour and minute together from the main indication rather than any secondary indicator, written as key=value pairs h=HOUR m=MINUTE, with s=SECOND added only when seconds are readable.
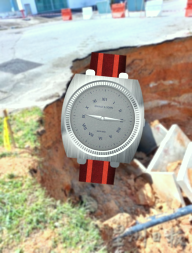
h=9 m=15
